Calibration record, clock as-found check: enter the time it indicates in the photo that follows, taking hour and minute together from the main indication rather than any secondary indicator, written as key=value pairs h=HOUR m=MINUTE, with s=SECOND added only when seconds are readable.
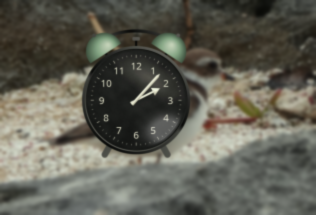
h=2 m=7
